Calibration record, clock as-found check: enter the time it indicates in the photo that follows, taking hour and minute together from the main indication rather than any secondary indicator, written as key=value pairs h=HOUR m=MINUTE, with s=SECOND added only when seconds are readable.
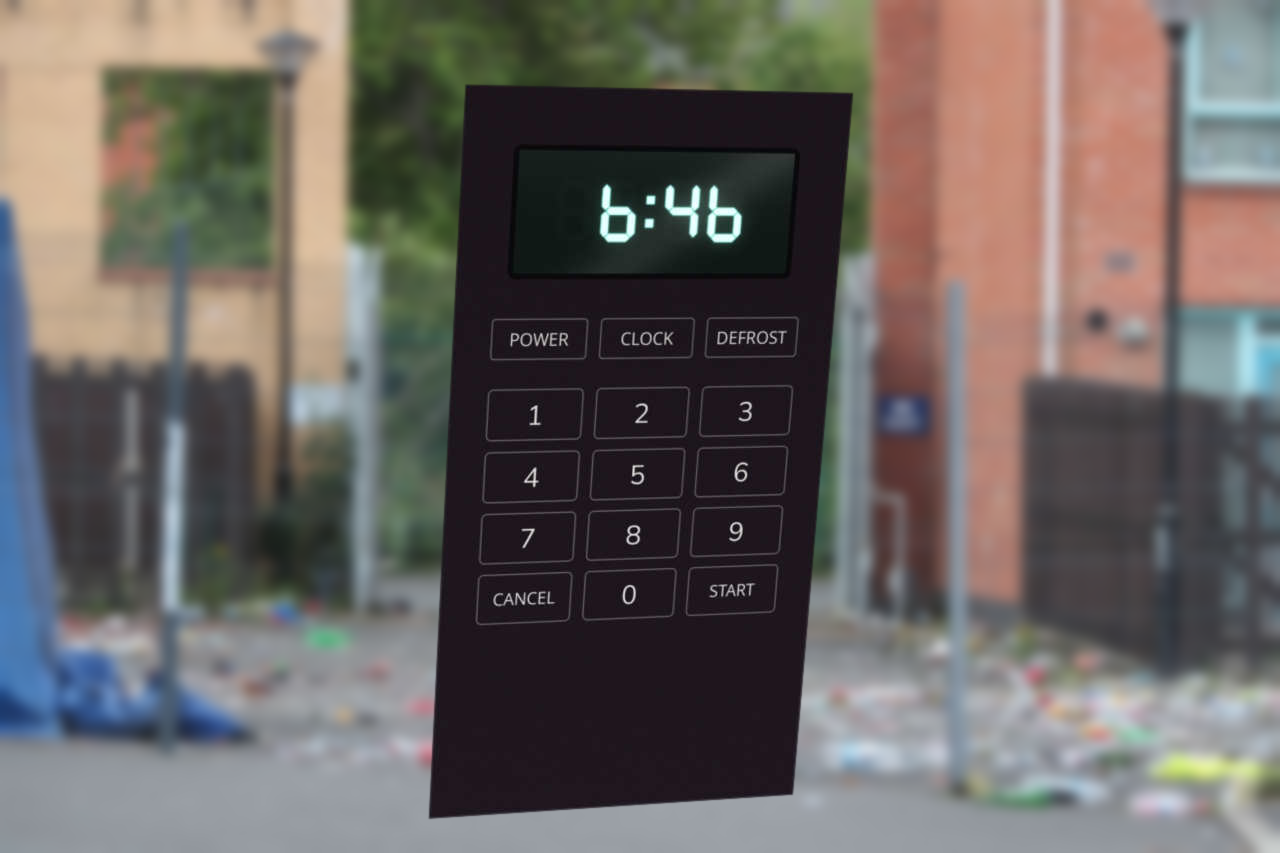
h=6 m=46
